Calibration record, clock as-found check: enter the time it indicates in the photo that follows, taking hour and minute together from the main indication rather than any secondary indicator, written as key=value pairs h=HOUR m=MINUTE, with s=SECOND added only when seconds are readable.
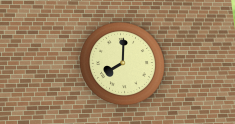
h=8 m=1
